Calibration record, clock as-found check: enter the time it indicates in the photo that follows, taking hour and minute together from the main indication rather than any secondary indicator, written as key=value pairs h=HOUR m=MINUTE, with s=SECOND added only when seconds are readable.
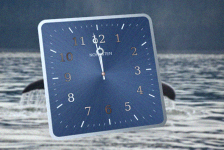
h=11 m=59
